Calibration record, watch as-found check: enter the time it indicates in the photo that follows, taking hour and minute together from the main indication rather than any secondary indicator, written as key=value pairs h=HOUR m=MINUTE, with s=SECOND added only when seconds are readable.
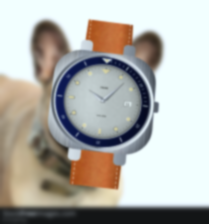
h=10 m=7
